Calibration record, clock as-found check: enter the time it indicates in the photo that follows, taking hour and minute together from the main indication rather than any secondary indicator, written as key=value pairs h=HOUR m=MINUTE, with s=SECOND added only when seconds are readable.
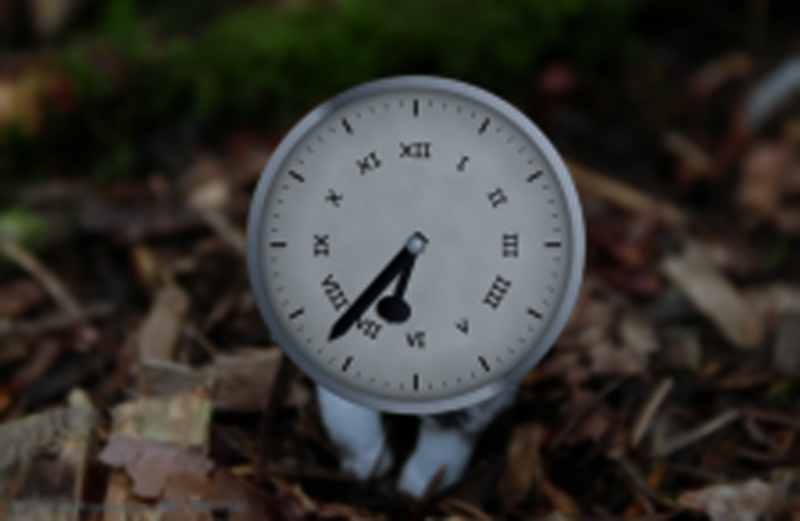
h=6 m=37
